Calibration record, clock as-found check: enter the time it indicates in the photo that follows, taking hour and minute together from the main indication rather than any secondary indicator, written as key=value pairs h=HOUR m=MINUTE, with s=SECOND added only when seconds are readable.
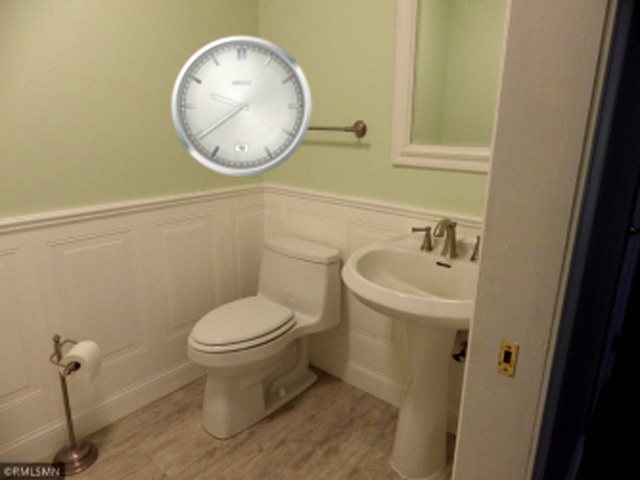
h=9 m=39
